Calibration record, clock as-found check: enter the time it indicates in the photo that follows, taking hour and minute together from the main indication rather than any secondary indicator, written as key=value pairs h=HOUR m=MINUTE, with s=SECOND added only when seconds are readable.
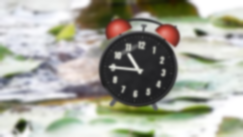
h=10 m=45
